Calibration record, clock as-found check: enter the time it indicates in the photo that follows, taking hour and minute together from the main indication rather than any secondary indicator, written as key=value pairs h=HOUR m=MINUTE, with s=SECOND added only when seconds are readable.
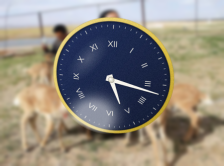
h=5 m=17
